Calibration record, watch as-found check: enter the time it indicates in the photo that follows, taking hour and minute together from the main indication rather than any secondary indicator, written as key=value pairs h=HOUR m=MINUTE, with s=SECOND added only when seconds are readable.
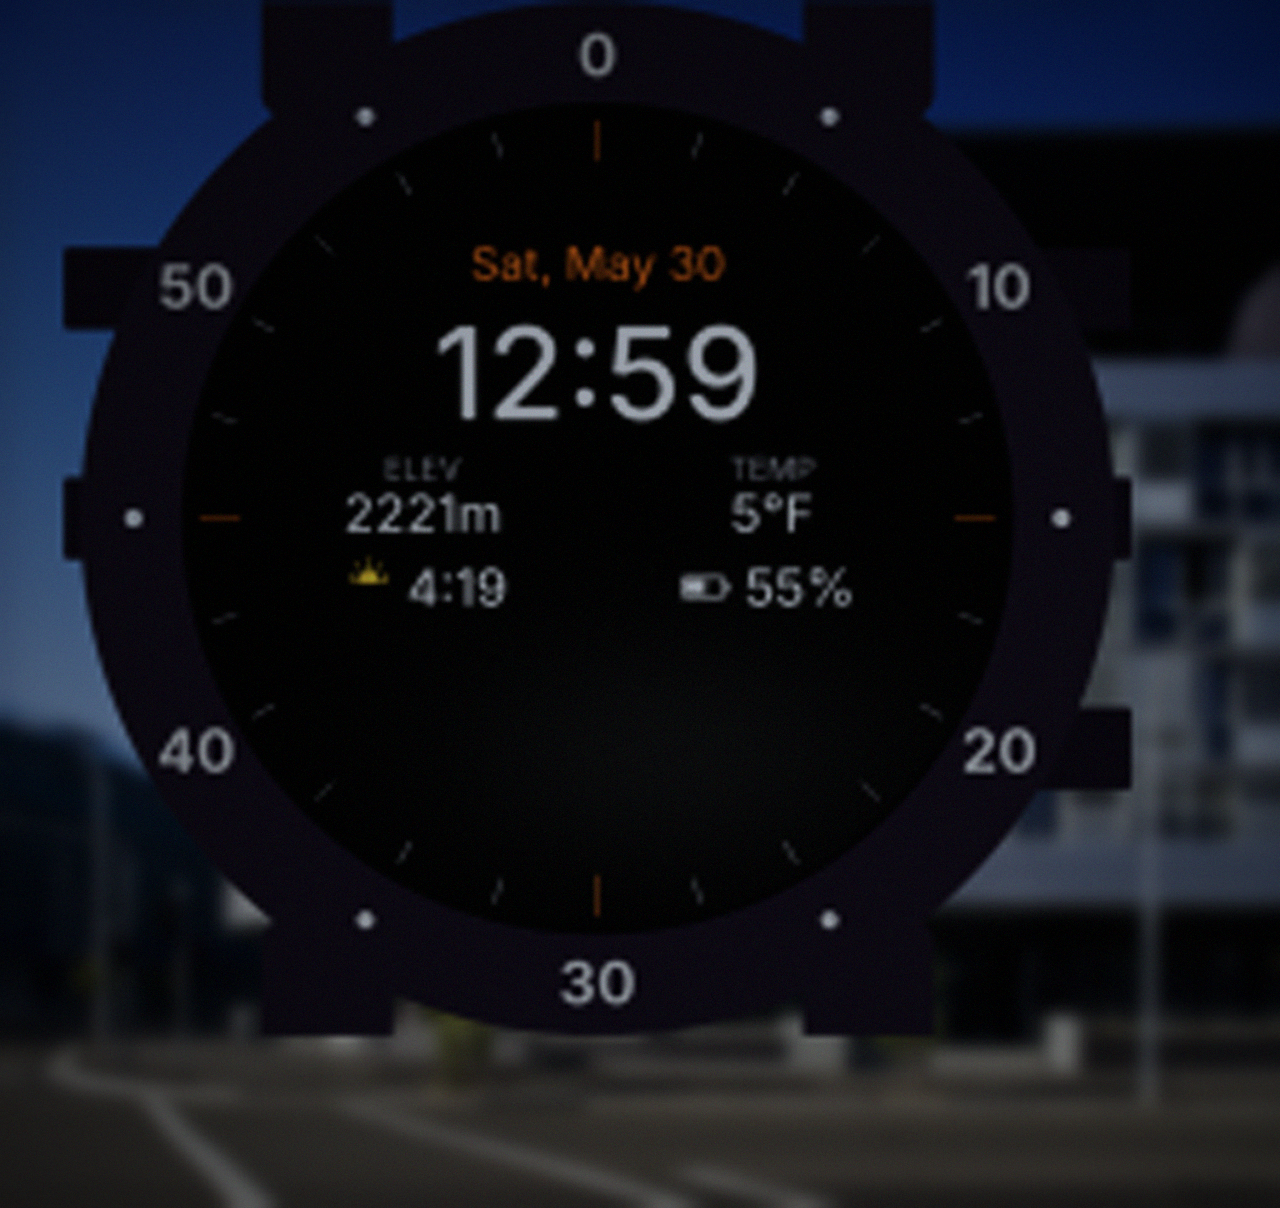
h=12 m=59
